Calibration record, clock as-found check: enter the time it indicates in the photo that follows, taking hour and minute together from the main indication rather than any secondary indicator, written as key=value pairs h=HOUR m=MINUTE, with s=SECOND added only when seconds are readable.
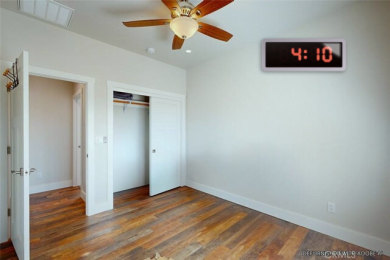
h=4 m=10
